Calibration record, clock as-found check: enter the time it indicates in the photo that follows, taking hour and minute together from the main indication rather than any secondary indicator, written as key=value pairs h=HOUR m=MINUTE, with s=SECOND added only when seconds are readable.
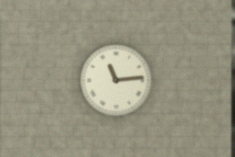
h=11 m=14
